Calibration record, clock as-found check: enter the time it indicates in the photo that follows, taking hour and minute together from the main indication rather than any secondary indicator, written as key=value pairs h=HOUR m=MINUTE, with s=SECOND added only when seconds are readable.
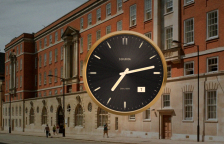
h=7 m=13
